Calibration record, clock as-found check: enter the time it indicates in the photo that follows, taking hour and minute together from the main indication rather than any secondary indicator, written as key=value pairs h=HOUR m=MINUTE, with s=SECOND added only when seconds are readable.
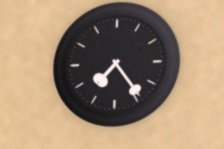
h=7 m=24
